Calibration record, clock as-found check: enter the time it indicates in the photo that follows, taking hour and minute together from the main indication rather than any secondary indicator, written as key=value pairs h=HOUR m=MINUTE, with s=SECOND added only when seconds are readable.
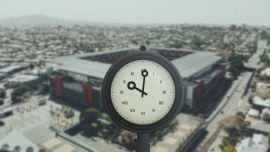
h=10 m=1
